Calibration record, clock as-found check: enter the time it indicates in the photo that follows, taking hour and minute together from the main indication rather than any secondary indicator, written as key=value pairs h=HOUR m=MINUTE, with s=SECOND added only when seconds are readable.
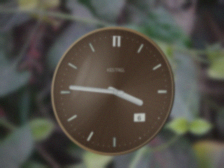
h=3 m=46
